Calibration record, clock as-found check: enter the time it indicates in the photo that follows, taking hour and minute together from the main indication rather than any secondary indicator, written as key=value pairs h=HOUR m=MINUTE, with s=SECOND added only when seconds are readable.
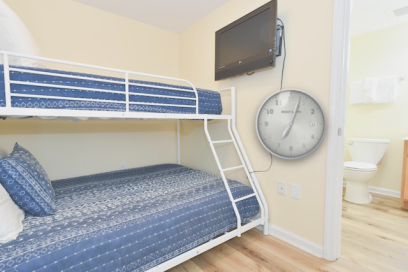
h=7 m=3
